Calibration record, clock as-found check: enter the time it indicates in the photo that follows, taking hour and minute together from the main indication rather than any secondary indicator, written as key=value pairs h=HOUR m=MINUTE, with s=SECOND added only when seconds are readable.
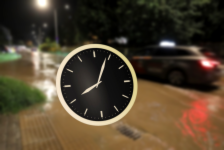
h=8 m=4
